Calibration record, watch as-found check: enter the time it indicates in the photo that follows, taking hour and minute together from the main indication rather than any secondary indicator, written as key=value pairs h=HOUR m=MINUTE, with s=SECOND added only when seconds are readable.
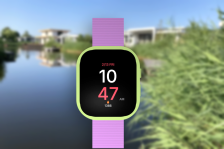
h=10 m=47
